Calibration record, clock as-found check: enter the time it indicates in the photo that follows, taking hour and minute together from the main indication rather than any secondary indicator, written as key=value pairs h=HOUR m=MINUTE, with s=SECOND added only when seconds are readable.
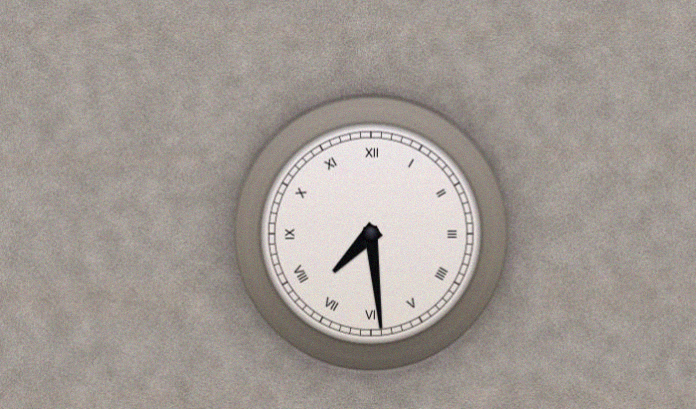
h=7 m=29
